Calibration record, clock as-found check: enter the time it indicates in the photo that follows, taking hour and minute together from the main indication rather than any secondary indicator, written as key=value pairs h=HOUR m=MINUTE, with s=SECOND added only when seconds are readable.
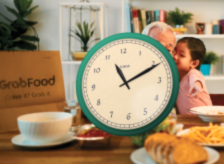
h=11 m=11
